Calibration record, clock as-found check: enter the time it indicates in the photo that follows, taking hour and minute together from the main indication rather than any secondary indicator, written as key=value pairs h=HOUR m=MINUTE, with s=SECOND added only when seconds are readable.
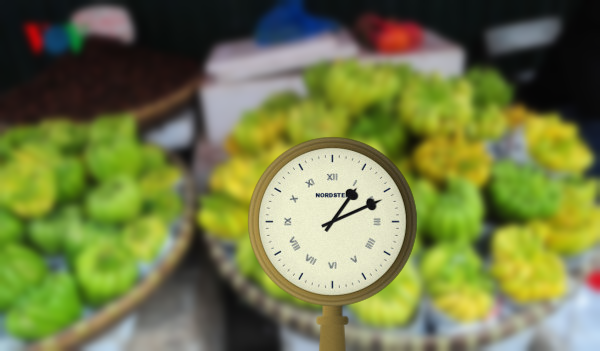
h=1 m=11
